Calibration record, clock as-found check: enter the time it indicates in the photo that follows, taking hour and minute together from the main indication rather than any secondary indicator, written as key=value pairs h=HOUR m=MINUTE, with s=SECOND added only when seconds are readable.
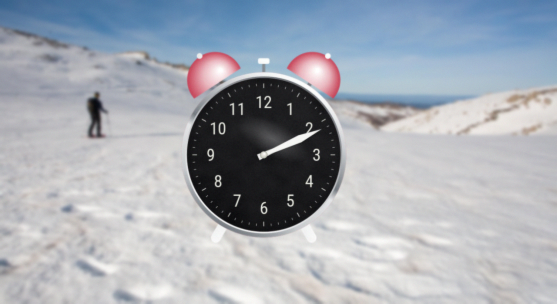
h=2 m=11
